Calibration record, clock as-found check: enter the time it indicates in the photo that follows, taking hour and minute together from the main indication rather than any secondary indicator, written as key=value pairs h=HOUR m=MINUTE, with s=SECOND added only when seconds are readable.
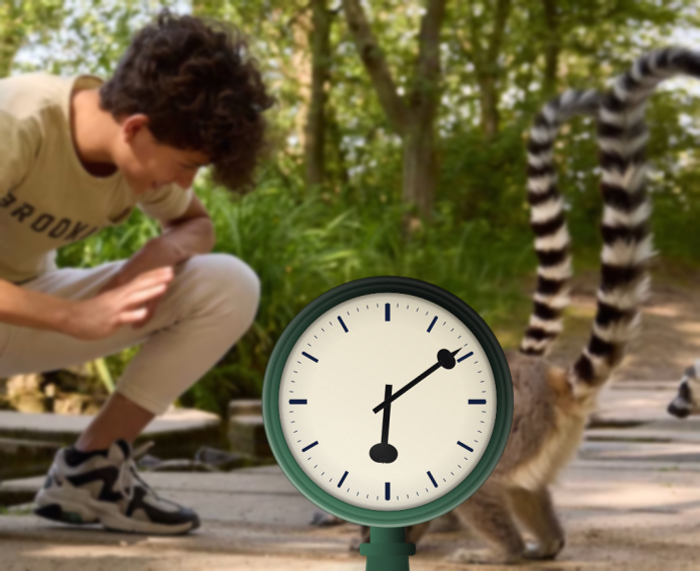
h=6 m=9
